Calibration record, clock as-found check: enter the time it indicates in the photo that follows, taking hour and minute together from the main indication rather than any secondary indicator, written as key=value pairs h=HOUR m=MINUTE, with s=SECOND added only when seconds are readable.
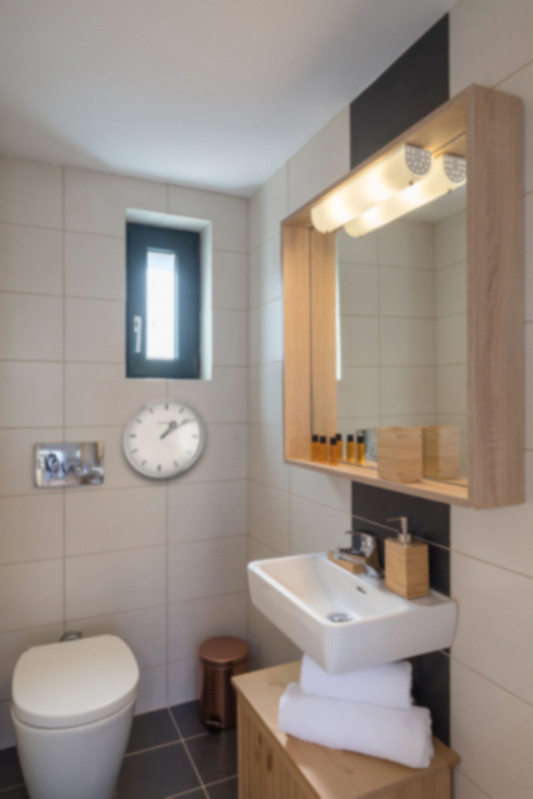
h=1 m=9
